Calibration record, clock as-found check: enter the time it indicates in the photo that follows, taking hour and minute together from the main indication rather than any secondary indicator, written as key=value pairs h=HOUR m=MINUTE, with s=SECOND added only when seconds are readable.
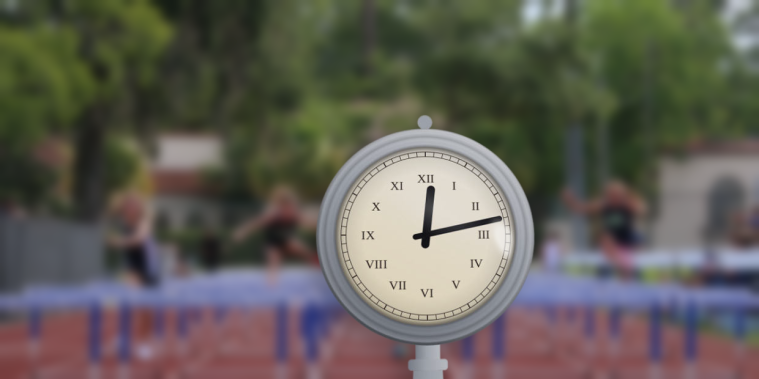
h=12 m=13
